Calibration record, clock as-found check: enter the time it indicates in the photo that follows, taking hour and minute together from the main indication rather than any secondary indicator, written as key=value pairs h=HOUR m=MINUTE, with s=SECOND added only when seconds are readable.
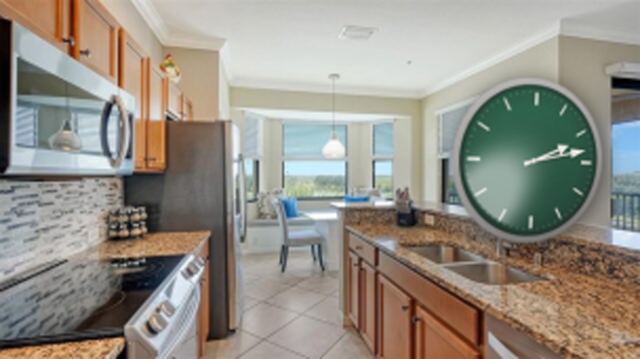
h=2 m=13
